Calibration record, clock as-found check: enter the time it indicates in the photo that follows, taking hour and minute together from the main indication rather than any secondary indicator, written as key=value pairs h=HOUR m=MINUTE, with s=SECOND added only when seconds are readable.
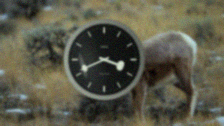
h=3 m=41
